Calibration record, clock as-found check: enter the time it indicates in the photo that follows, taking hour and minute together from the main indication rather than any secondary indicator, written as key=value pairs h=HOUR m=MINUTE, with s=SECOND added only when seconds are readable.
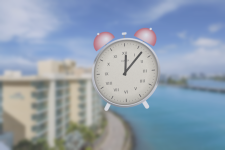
h=12 m=7
